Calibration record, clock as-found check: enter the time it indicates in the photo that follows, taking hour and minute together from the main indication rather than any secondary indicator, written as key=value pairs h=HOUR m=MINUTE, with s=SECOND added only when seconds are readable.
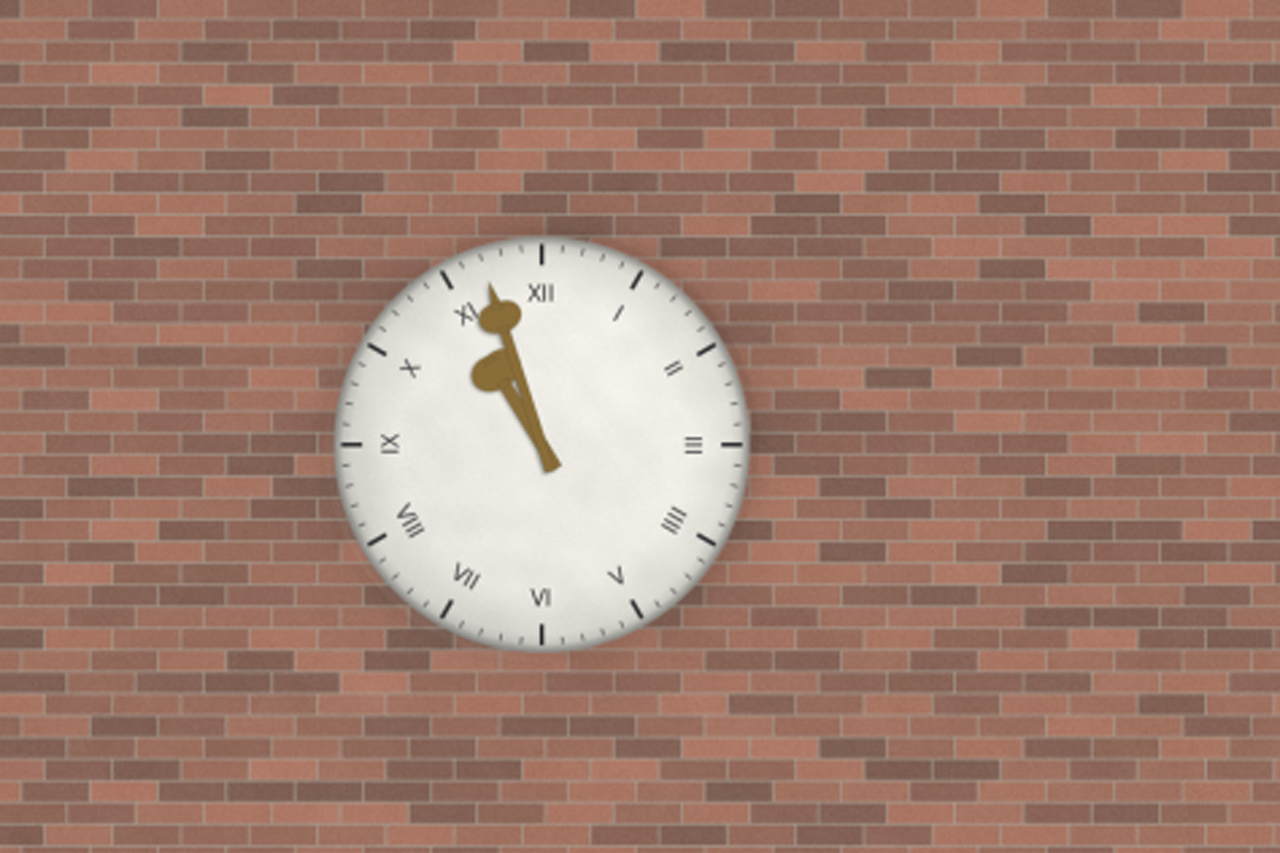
h=10 m=57
